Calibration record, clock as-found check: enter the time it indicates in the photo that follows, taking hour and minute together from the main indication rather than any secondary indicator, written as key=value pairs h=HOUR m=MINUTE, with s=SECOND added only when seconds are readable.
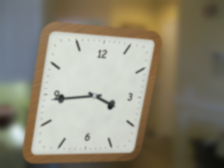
h=3 m=44
